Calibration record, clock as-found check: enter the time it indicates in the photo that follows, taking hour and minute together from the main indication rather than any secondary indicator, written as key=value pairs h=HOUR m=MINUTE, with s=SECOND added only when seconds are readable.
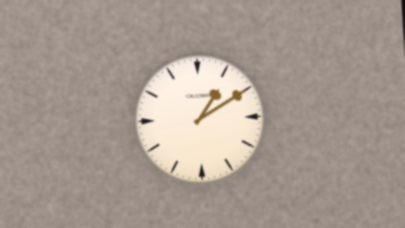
h=1 m=10
